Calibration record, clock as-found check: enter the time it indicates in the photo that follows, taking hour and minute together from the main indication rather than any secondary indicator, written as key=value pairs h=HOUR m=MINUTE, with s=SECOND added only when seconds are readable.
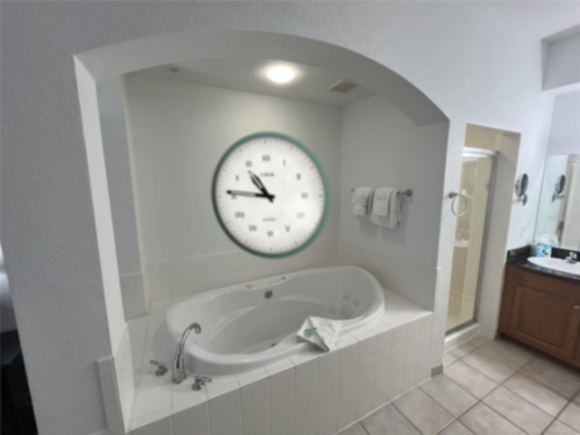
h=10 m=46
